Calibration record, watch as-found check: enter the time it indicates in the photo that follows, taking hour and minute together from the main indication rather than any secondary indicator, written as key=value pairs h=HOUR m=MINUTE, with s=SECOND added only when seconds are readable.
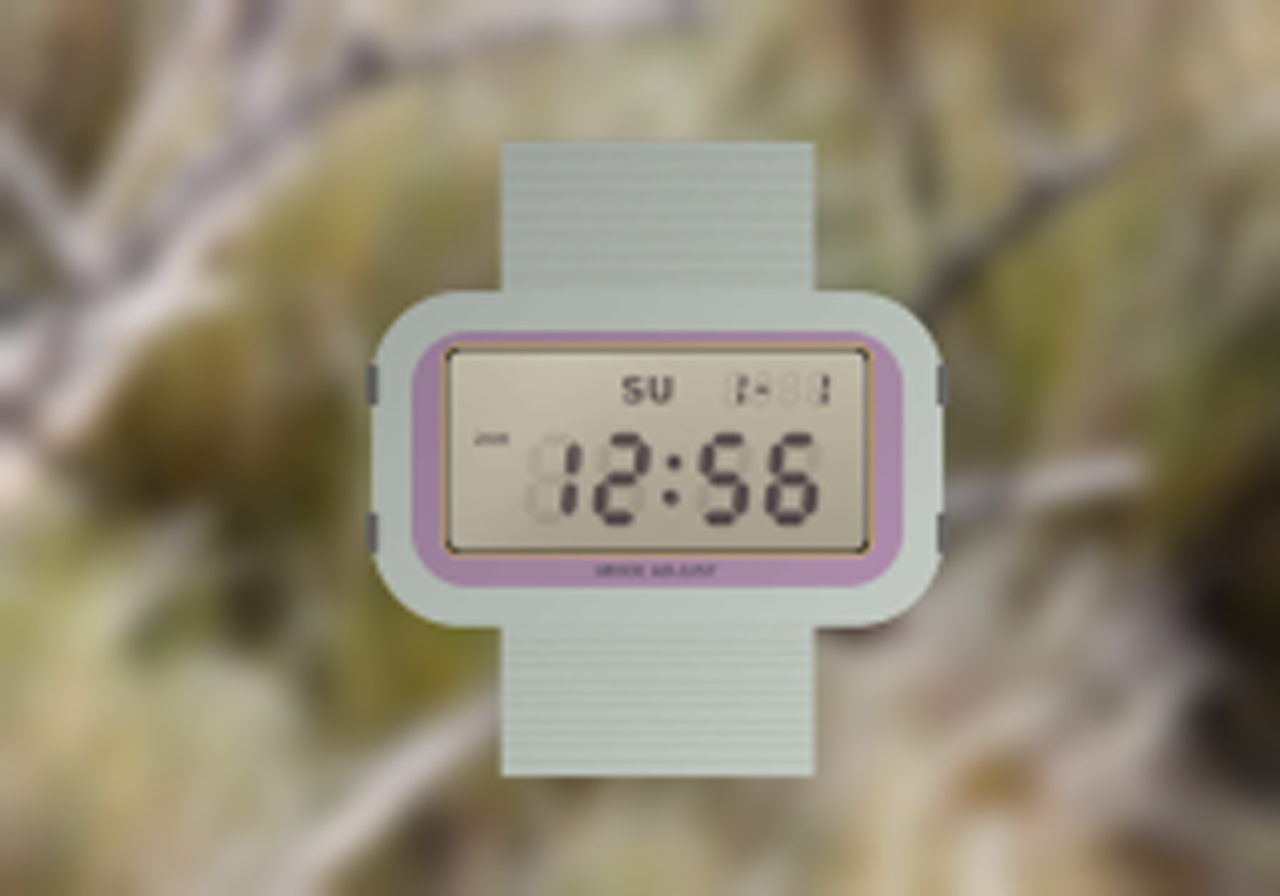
h=12 m=56
